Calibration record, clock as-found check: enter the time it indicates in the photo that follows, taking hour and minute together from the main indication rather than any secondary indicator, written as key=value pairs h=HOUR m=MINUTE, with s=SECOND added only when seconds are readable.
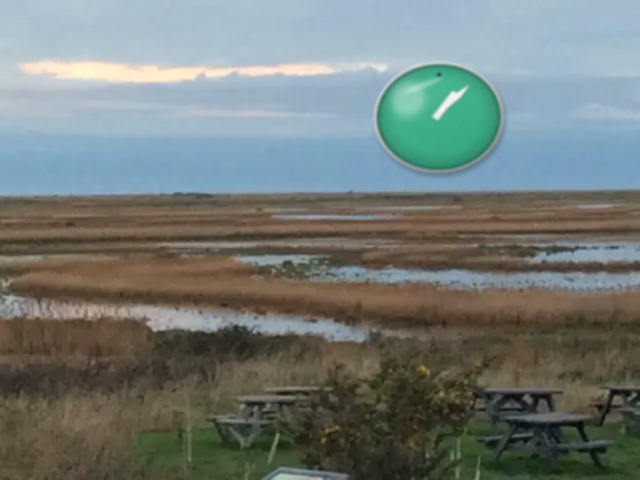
h=1 m=7
